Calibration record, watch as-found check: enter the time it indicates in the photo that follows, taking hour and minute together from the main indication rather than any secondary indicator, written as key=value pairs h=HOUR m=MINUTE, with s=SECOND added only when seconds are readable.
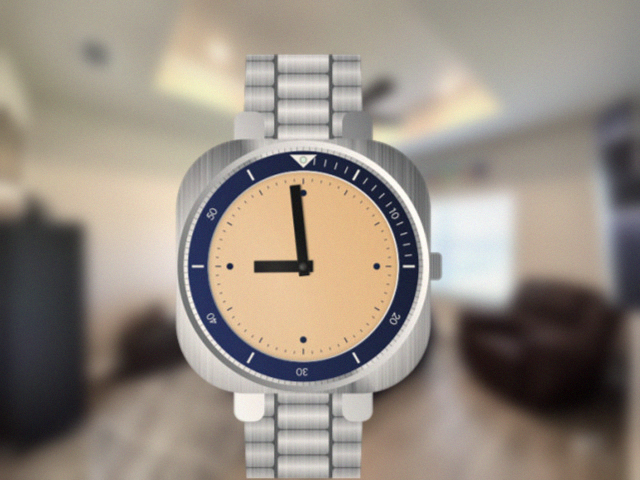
h=8 m=59
